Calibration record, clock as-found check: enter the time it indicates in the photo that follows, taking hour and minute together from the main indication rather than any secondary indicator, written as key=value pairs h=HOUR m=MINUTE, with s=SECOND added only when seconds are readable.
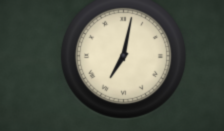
h=7 m=2
